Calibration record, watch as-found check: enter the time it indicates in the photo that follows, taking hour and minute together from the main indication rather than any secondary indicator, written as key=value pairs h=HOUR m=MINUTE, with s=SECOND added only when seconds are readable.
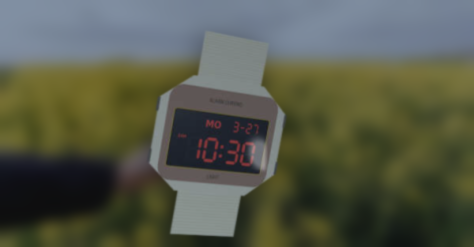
h=10 m=30
